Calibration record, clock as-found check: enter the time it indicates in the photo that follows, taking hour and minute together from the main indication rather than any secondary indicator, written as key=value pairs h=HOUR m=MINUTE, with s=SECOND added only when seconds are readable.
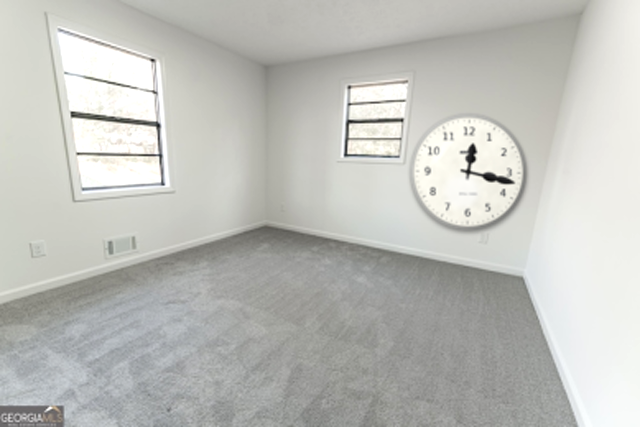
h=12 m=17
